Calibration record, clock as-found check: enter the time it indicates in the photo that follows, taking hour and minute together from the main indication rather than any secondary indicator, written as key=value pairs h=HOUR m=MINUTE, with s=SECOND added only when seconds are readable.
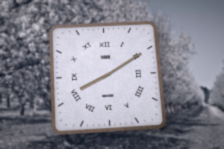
h=8 m=10
